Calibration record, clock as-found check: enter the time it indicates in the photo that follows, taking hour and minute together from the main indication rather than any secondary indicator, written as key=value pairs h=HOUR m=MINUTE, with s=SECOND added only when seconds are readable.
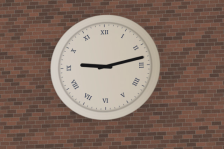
h=9 m=13
